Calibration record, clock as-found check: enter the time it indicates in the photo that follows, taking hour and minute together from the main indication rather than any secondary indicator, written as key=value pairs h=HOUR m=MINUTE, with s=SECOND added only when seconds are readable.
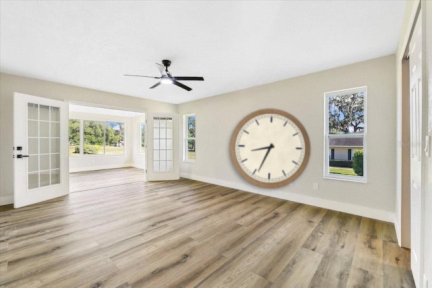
h=8 m=34
